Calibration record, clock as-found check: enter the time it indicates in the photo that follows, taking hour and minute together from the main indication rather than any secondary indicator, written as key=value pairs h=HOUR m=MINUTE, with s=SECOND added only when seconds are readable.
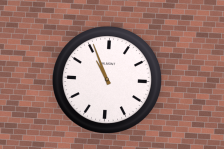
h=10 m=56
